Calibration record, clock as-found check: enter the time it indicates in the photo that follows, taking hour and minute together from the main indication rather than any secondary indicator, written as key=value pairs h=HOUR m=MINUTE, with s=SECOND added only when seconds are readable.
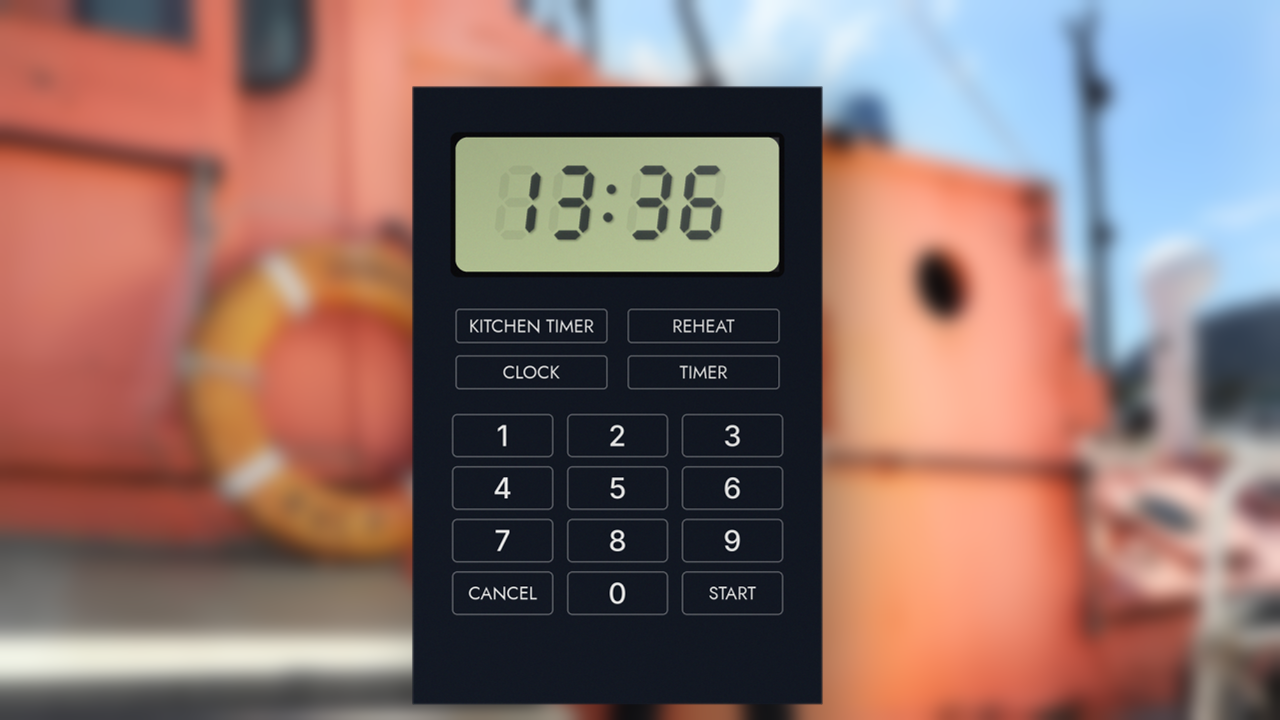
h=13 m=36
